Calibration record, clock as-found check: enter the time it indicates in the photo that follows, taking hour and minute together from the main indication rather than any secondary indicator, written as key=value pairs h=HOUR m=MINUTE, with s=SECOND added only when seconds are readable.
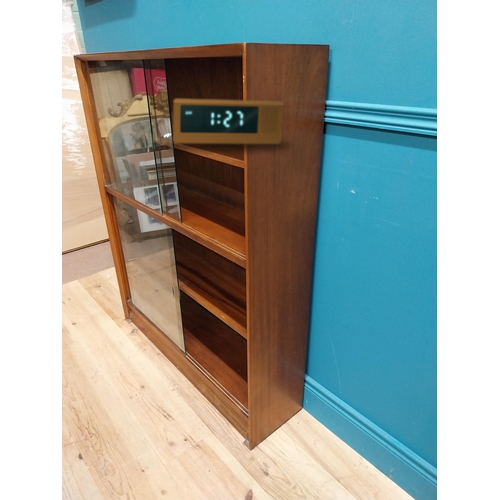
h=1 m=27
